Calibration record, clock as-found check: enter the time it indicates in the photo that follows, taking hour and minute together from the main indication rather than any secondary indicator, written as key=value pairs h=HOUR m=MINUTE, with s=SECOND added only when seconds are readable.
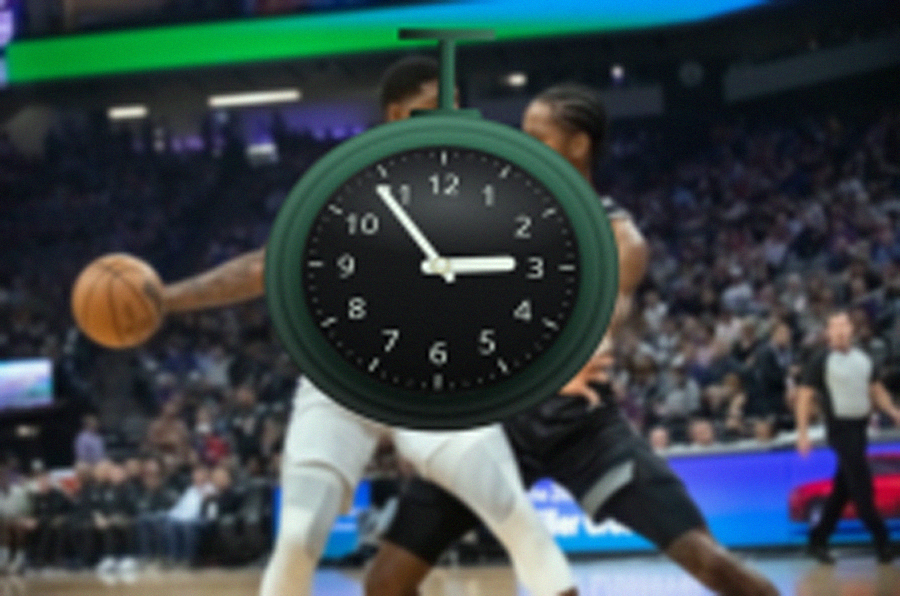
h=2 m=54
